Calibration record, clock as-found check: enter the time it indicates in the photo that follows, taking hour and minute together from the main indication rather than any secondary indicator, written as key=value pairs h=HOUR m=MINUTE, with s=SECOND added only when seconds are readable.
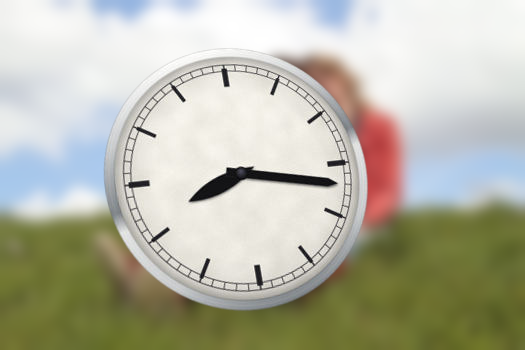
h=8 m=17
